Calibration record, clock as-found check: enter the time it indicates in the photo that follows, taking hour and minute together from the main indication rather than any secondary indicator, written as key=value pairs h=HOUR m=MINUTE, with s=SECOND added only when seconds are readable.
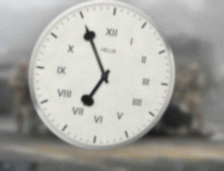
h=6 m=55
